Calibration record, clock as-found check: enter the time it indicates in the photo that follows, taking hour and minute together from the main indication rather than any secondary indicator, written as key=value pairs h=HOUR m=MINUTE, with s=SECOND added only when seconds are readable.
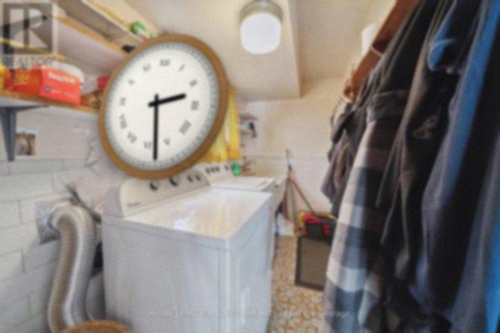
h=2 m=28
